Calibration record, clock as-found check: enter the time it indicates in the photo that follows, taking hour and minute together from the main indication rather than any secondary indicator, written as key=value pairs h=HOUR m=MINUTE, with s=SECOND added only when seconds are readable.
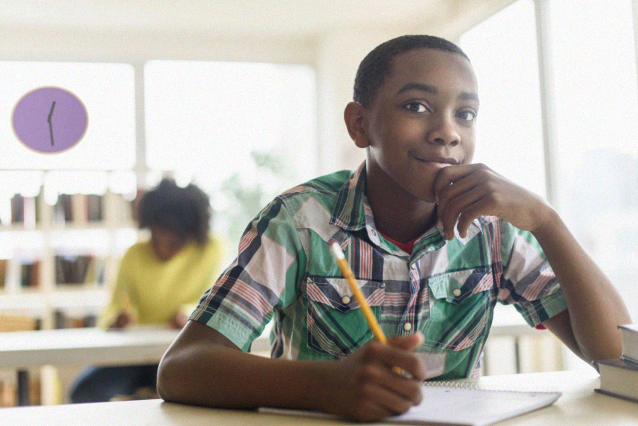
h=12 m=29
